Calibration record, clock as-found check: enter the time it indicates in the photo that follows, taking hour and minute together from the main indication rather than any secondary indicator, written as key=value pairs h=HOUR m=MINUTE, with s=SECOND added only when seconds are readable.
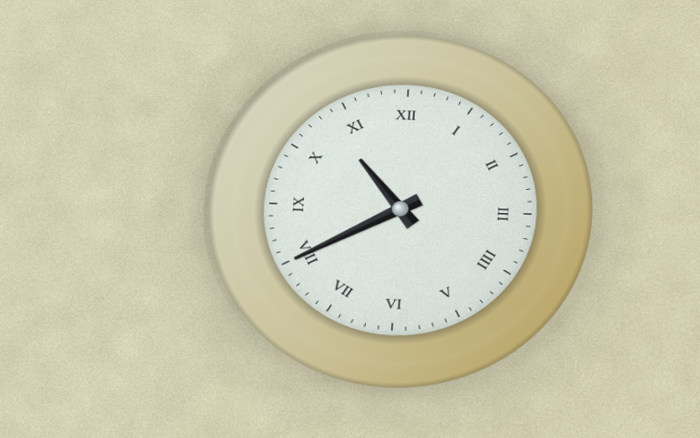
h=10 m=40
